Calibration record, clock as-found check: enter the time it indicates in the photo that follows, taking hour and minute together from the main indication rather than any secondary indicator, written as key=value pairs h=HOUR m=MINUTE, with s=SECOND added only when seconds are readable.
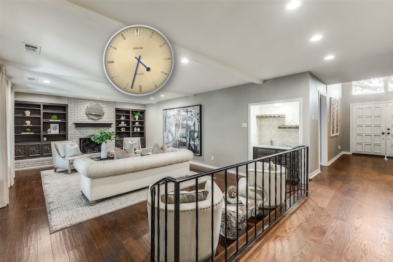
h=4 m=33
